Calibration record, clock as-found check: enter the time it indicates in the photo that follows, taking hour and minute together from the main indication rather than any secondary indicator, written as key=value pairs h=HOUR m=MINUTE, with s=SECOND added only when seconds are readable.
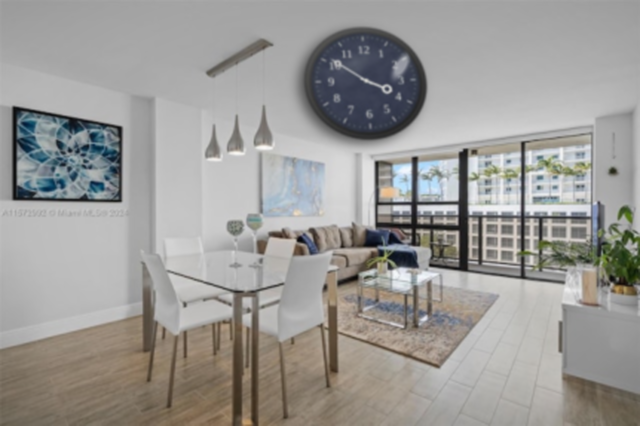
h=3 m=51
